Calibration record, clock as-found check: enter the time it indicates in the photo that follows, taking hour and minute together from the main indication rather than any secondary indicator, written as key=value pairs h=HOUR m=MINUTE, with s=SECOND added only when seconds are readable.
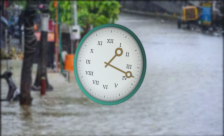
h=1 m=18
